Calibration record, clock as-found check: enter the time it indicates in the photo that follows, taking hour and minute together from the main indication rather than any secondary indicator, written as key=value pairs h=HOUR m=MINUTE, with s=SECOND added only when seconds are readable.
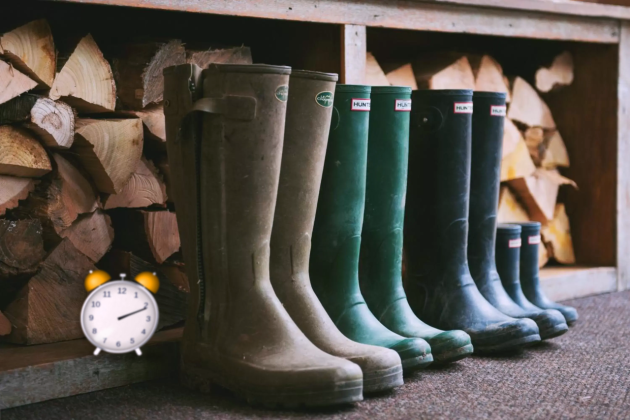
h=2 m=11
